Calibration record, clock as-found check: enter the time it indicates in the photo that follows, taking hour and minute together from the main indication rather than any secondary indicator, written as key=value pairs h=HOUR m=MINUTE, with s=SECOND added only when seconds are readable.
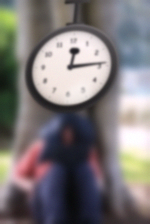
h=12 m=14
